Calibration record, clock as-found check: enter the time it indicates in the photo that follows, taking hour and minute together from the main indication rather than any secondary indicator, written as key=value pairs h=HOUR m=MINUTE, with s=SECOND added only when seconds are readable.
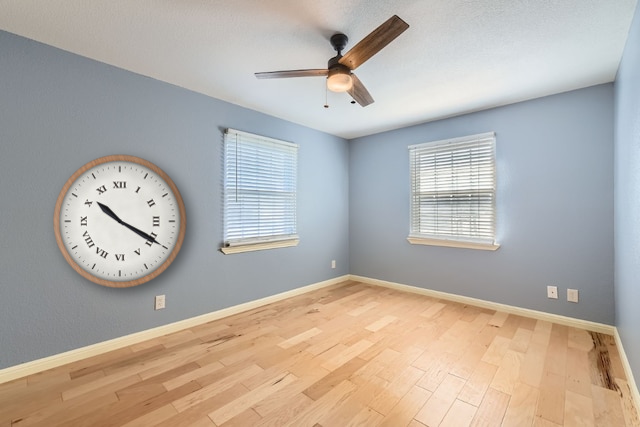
h=10 m=20
